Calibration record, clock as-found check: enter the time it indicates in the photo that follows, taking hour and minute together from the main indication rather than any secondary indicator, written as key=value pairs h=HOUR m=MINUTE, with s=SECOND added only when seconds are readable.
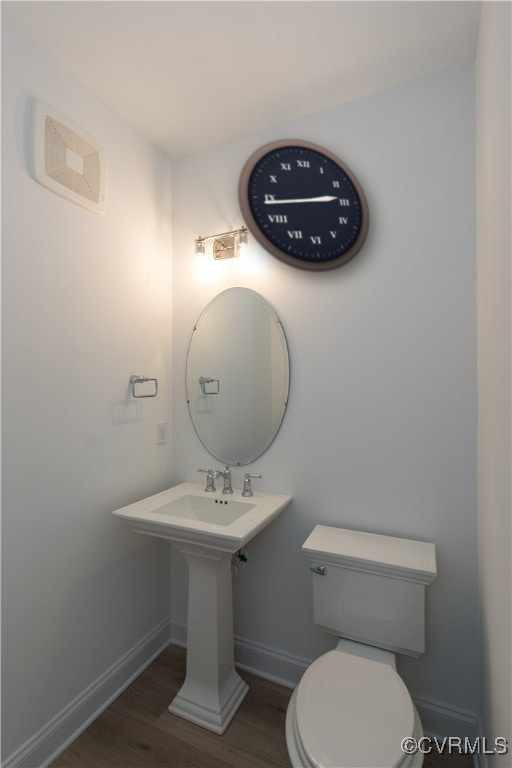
h=2 m=44
